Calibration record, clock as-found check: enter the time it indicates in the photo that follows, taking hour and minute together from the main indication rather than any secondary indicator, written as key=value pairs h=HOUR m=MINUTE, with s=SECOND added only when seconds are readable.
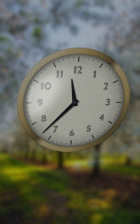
h=11 m=37
